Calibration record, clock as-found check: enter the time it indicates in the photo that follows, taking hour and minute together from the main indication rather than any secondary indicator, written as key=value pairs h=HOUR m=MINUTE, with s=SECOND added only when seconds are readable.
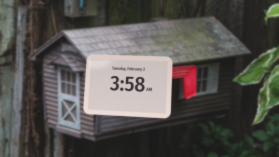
h=3 m=58
